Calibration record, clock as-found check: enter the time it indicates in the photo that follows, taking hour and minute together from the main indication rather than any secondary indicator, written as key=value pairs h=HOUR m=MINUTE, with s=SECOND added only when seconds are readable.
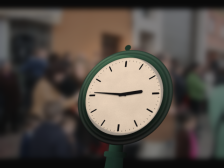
h=2 m=46
